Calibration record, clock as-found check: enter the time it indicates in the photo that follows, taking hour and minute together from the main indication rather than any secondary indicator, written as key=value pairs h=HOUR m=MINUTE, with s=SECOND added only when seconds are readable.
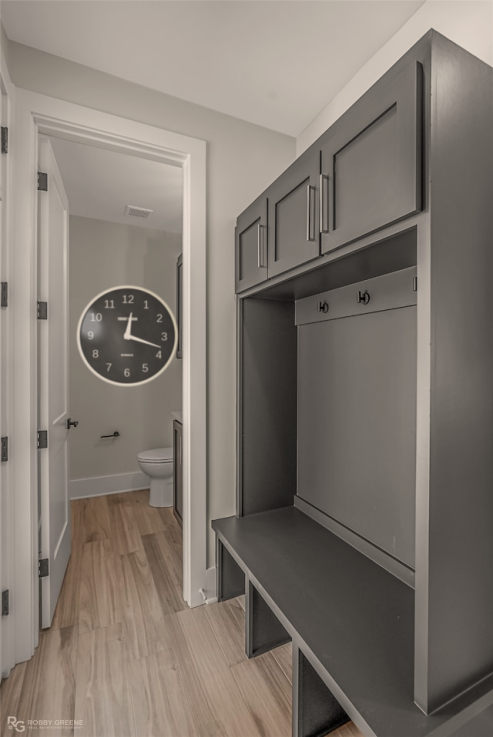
h=12 m=18
